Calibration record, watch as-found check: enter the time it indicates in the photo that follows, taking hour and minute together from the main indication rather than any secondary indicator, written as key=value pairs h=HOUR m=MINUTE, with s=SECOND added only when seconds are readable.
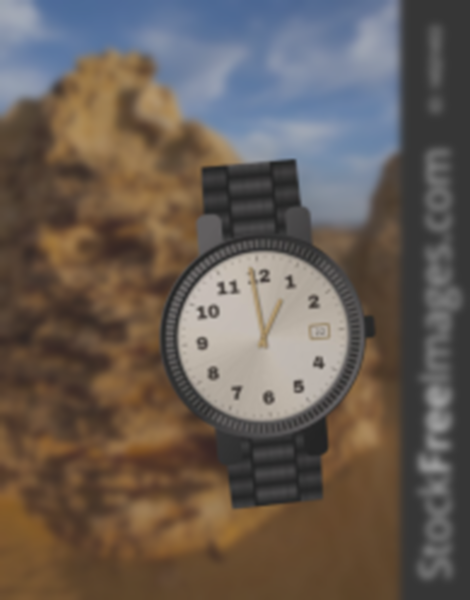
h=12 m=59
